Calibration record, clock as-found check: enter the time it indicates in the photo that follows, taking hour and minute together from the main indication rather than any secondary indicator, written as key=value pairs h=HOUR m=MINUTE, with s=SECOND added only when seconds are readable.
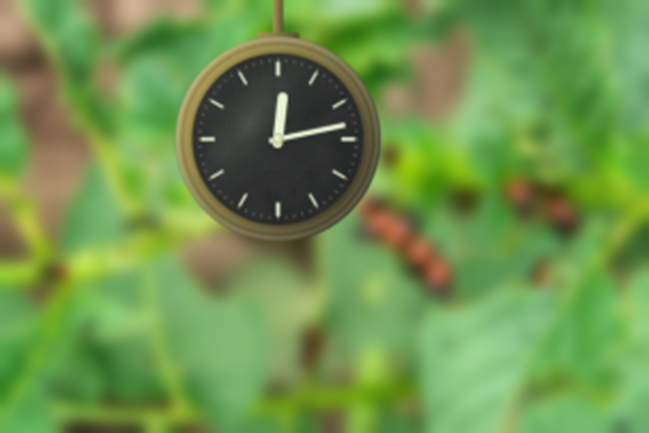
h=12 m=13
